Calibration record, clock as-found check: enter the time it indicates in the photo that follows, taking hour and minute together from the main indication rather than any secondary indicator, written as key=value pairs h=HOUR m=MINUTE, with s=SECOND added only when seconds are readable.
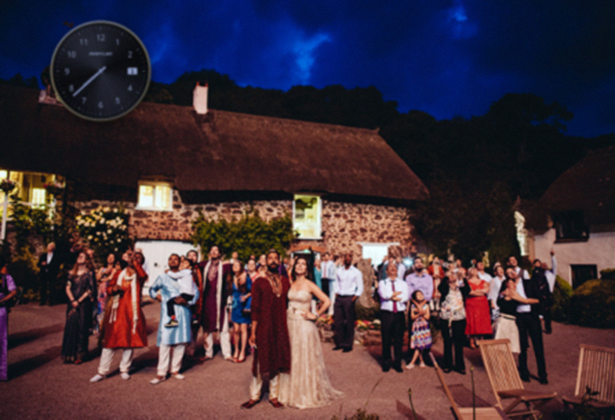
h=7 m=38
